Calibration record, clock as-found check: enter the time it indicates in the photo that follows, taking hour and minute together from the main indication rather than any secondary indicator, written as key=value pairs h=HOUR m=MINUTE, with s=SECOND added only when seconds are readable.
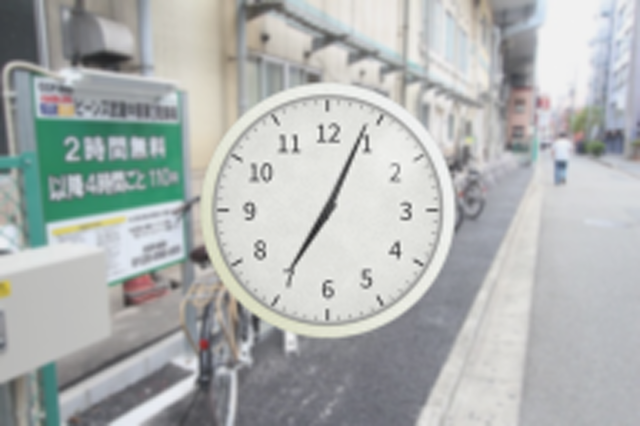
h=7 m=4
